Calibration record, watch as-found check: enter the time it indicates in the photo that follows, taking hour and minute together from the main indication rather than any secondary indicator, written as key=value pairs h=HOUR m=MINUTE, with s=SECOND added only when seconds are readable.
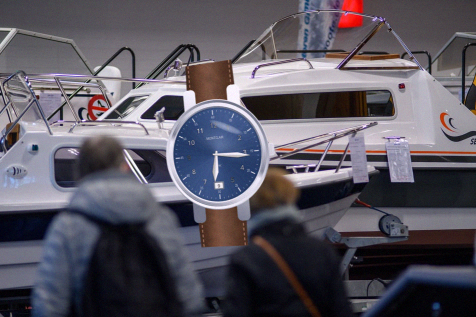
h=6 m=16
